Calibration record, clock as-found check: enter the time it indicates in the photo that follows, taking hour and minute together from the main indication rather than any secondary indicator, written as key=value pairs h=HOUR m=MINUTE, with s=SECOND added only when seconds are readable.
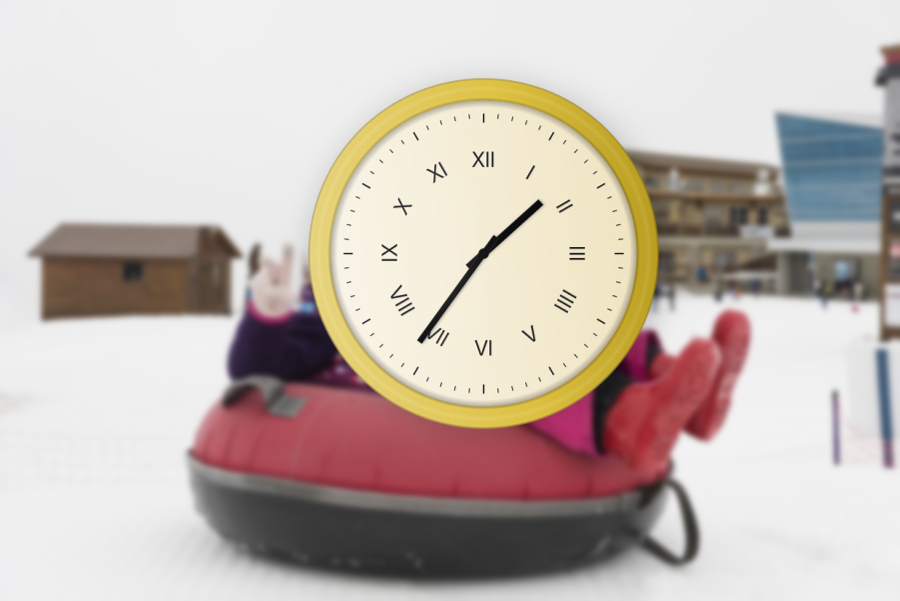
h=1 m=36
